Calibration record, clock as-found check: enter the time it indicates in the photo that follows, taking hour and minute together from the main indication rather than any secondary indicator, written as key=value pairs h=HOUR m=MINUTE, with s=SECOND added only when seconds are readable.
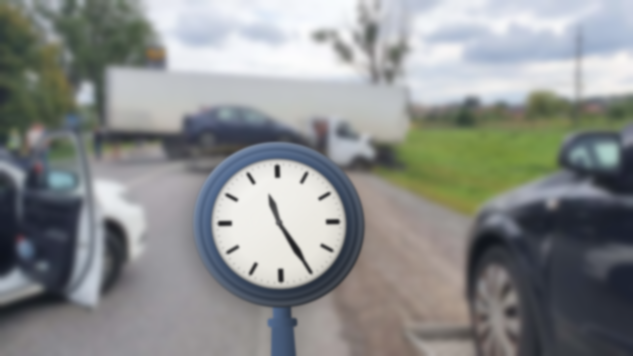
h=11 m=25
